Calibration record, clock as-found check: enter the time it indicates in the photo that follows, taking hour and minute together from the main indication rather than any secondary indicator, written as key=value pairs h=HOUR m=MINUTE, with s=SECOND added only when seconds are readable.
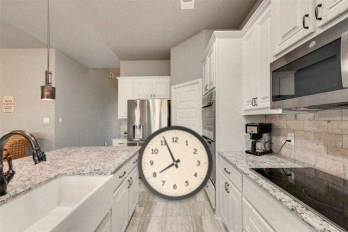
h=7 m=56
